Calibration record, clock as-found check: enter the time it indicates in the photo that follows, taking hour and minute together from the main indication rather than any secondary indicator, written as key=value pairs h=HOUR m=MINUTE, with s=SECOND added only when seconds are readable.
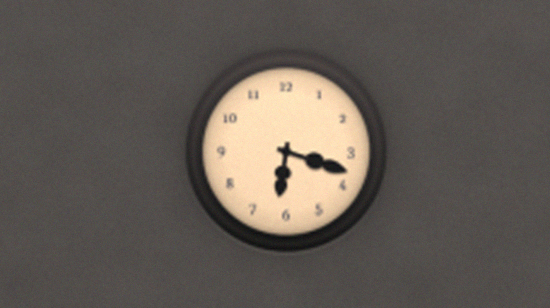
h=6 m=18
